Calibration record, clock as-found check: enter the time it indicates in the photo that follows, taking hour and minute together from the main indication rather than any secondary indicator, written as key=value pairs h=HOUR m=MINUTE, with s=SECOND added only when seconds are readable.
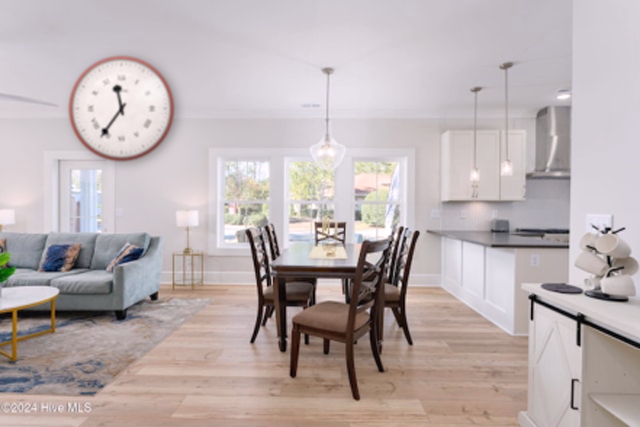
h=11 m=36
